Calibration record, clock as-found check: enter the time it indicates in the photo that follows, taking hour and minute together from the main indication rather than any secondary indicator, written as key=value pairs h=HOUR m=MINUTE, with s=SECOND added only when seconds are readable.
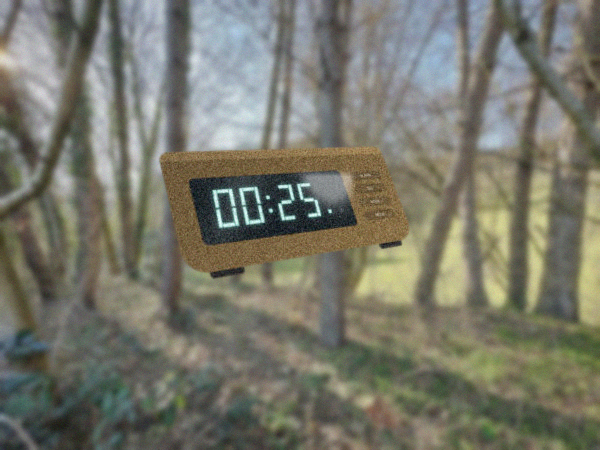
h=0 m=25
